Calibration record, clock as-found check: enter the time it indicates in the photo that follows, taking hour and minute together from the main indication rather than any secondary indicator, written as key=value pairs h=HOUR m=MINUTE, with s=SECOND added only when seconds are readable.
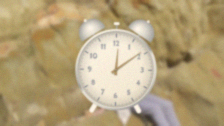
h=12 m=9
